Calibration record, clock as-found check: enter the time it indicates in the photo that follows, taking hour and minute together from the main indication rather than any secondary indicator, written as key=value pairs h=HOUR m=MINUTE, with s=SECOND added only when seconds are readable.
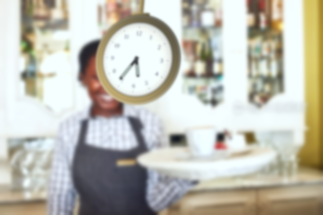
h=5 m=36
